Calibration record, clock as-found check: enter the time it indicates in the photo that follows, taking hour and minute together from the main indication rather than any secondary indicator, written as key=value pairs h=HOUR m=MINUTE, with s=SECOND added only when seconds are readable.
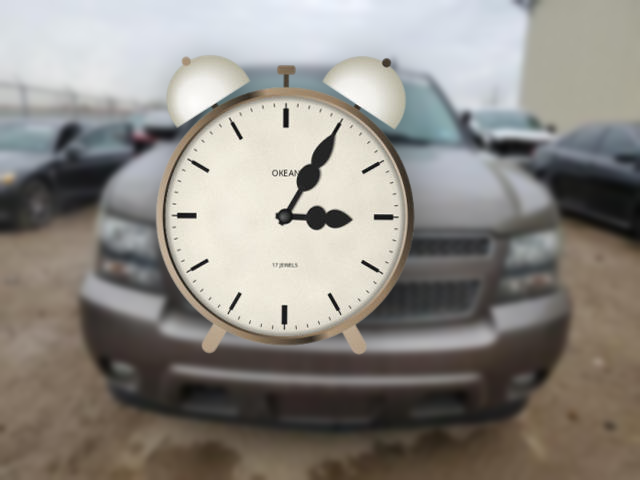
h=3 m=5
